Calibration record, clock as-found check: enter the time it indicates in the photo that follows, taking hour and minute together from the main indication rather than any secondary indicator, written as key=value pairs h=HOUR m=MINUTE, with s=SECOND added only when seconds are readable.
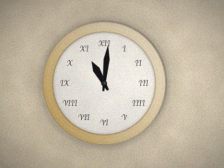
h=11 m=1
